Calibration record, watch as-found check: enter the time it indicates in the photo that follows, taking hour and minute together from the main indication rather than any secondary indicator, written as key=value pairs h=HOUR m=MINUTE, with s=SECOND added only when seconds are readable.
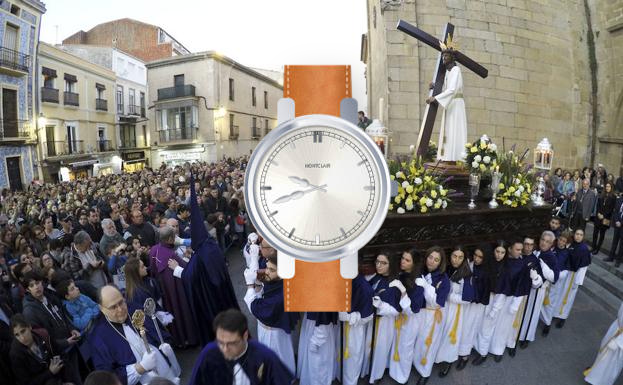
h=9 m=42
